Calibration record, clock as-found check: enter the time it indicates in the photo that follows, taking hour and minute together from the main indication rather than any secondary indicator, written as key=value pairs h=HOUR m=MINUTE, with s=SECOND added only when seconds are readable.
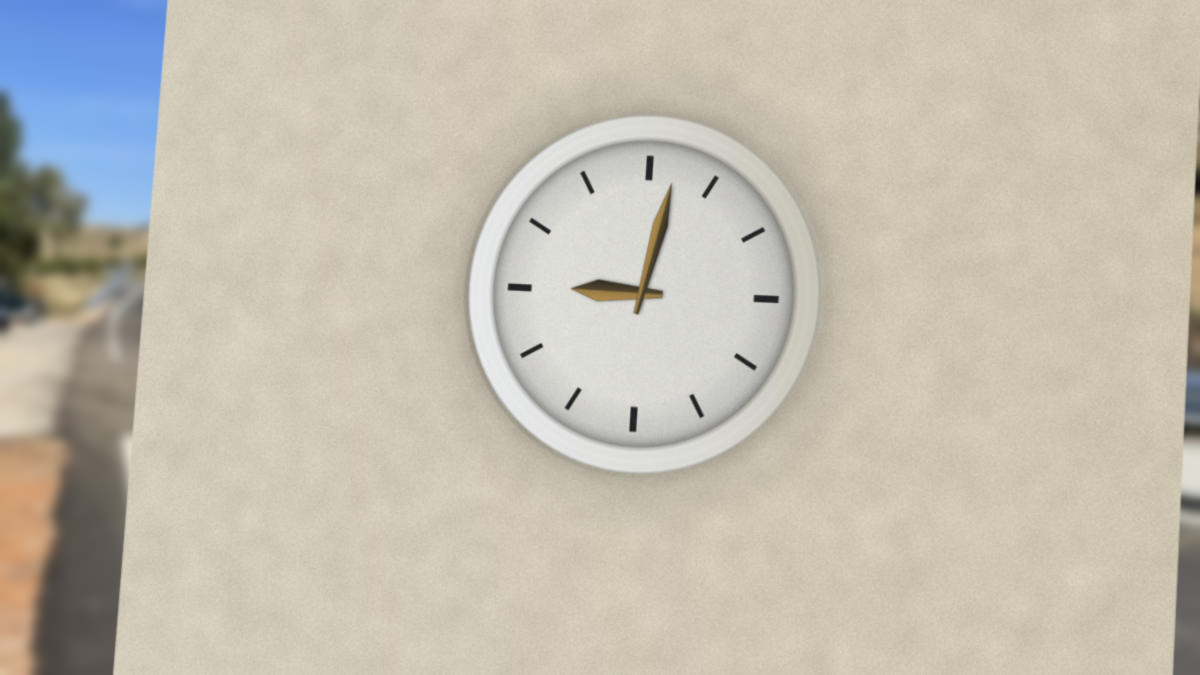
h=9 m=2
